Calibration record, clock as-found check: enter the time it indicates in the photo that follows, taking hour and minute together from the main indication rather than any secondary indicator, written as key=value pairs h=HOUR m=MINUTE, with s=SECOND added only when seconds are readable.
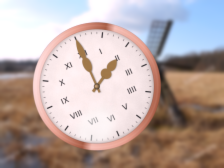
h=2 m=0
